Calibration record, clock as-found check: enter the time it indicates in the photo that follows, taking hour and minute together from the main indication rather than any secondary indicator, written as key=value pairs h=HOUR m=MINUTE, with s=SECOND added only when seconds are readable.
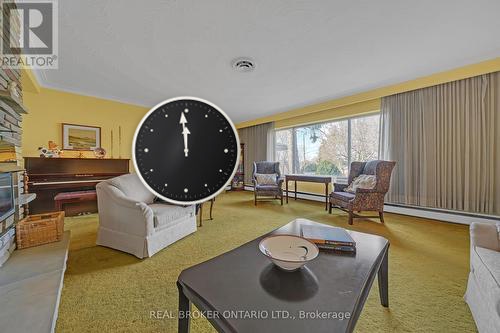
h=11 m=59
